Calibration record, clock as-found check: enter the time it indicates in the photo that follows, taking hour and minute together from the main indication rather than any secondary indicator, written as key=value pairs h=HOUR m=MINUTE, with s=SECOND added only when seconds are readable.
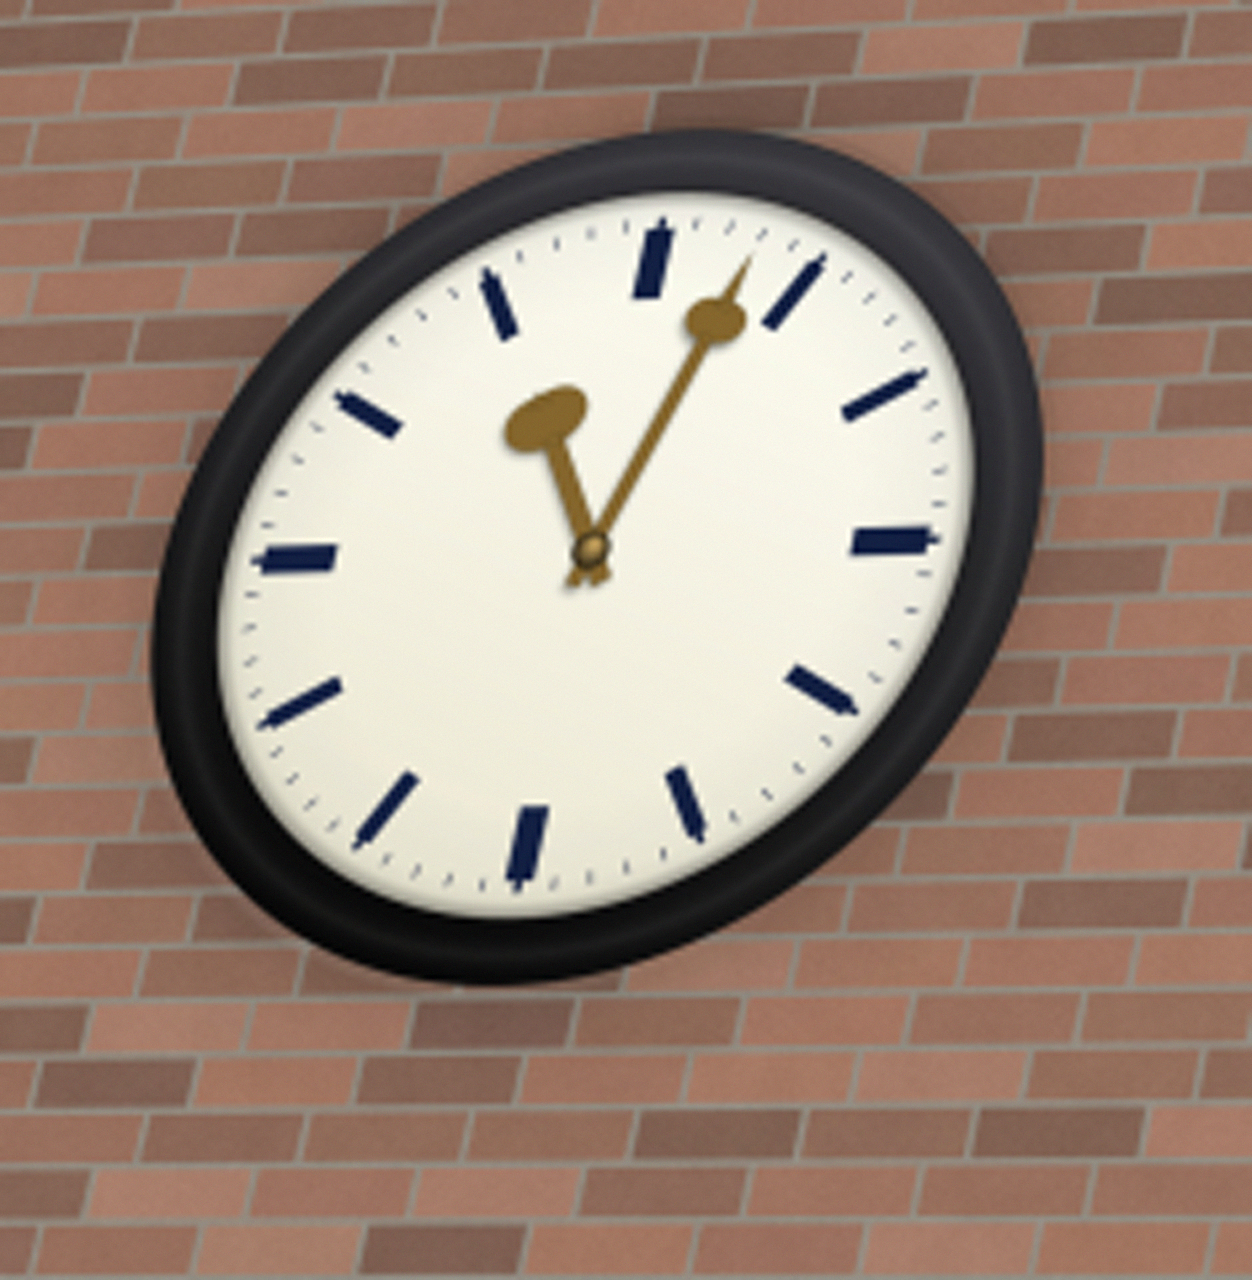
h=11 m=3
